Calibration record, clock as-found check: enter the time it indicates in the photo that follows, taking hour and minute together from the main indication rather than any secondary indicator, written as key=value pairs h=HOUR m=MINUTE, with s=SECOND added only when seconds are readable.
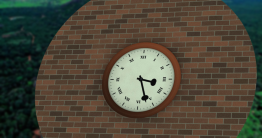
h=3 m=27
